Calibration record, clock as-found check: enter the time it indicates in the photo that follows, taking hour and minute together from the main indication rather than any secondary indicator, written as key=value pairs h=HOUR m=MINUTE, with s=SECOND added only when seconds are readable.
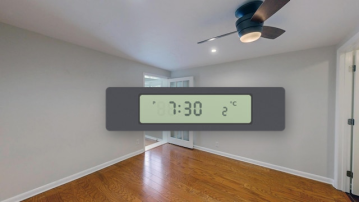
h=7 m=30
